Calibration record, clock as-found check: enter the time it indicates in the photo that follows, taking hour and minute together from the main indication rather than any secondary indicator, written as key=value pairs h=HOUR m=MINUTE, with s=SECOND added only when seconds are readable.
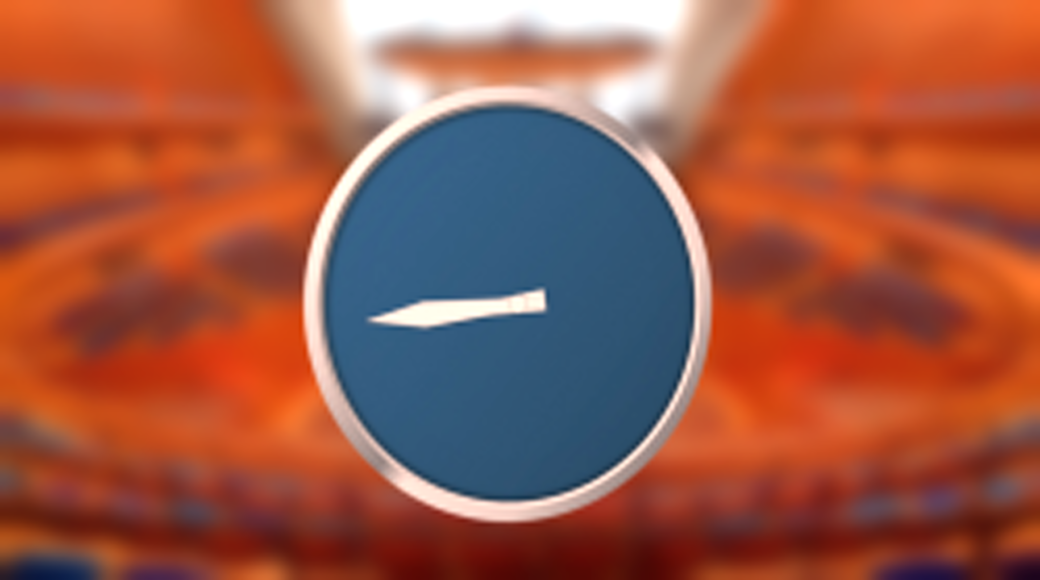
h=8 m=44
